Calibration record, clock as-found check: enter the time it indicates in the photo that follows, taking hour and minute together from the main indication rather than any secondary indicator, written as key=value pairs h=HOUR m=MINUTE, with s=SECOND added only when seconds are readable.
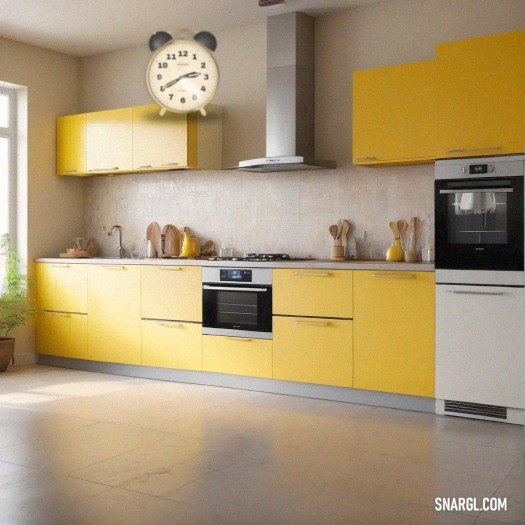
h=2 m=40
